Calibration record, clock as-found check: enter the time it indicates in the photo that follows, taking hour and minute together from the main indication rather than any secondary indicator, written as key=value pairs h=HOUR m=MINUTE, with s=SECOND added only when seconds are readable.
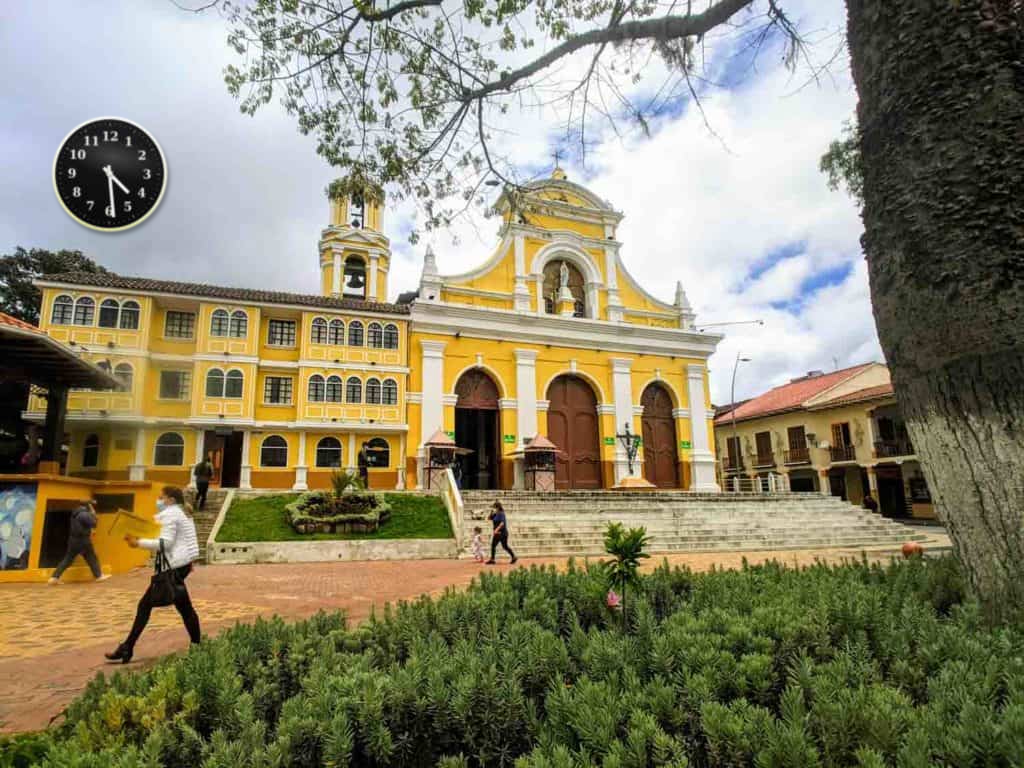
h=4 m=29
